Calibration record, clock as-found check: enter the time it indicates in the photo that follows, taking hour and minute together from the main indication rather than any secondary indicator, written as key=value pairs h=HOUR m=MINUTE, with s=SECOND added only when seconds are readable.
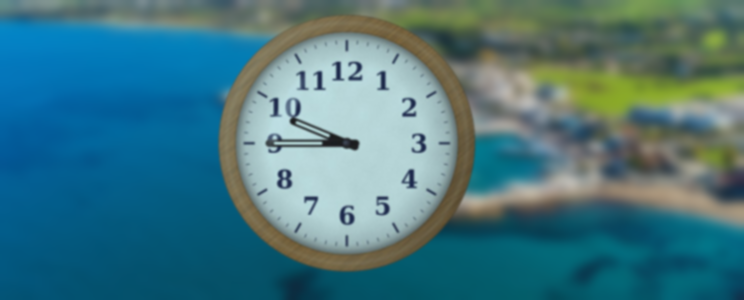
h=9 m=45
